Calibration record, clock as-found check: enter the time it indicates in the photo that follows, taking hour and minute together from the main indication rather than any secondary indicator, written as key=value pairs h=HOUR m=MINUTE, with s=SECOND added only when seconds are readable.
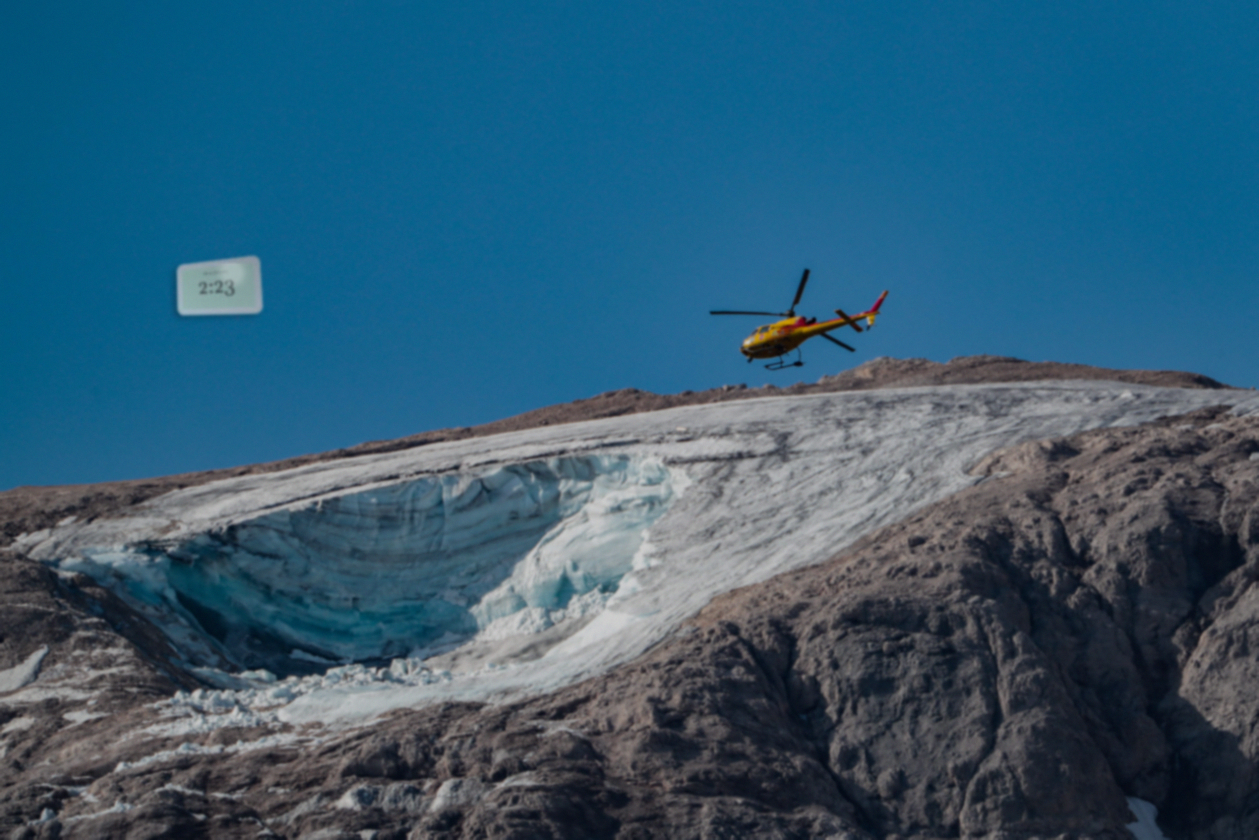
h=2 m=23
